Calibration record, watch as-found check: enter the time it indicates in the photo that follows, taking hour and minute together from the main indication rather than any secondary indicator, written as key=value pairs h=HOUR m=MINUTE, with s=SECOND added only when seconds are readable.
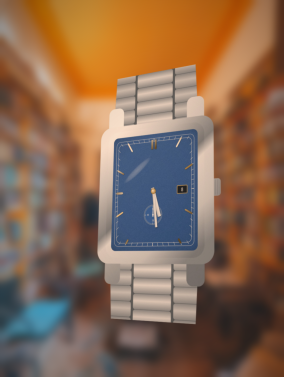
h=5 m=29
